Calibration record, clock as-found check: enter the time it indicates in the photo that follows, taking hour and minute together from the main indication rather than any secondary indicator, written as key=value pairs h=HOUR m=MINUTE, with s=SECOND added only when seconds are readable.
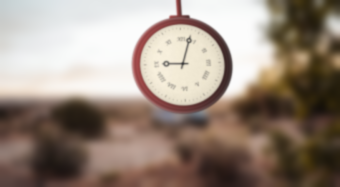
h=9 m=3
